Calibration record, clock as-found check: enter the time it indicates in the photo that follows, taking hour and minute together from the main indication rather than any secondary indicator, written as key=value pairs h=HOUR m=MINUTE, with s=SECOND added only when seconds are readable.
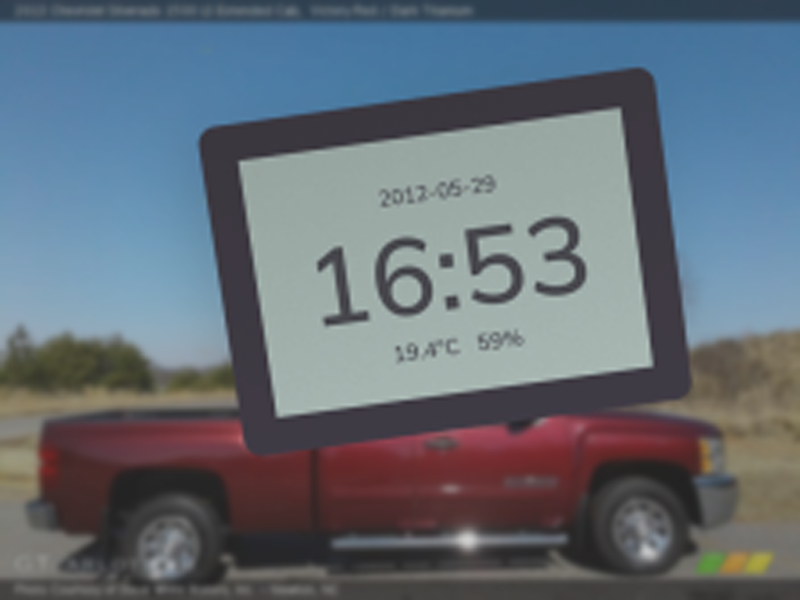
h=16 m=53
